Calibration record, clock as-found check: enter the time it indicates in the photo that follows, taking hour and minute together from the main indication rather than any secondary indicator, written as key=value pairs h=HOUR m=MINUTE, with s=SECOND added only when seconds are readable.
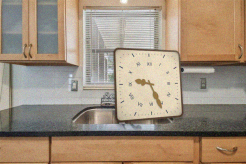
h=9 m=26
